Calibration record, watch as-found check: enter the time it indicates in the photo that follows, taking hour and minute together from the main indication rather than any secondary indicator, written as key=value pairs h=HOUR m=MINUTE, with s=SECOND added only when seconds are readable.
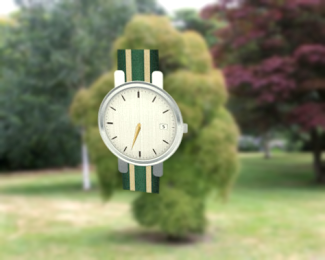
h=6 m=33
